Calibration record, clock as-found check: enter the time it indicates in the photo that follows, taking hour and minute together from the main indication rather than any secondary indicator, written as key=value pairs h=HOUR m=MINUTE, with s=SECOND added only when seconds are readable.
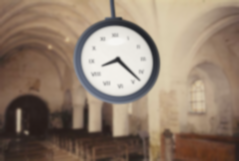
h=8 m=23
